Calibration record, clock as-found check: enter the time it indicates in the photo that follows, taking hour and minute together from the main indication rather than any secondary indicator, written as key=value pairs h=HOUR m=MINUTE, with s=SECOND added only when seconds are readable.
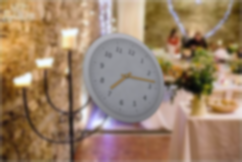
h=7 m=13
